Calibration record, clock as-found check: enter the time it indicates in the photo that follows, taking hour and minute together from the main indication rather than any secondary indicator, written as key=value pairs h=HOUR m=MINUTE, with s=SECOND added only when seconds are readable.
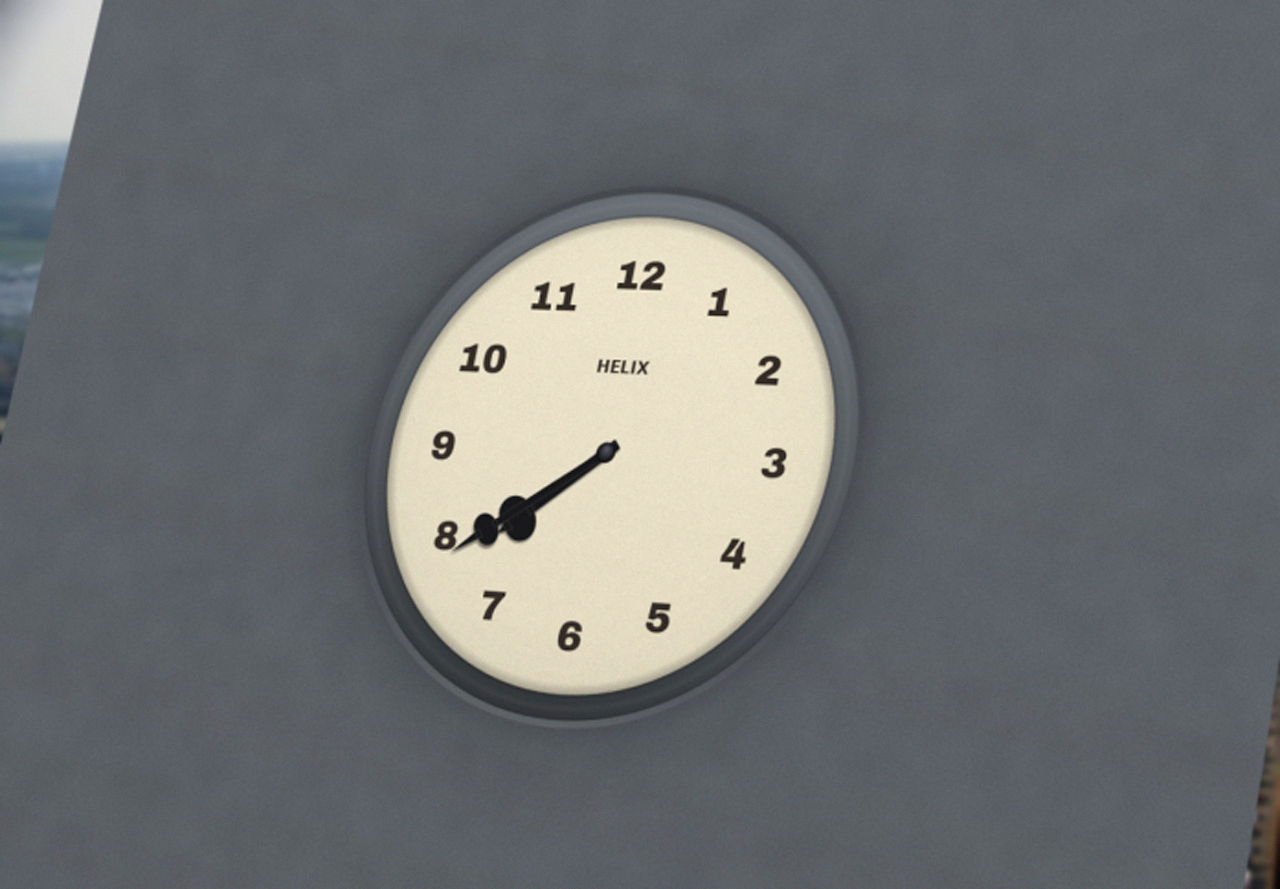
h=7 m=39
